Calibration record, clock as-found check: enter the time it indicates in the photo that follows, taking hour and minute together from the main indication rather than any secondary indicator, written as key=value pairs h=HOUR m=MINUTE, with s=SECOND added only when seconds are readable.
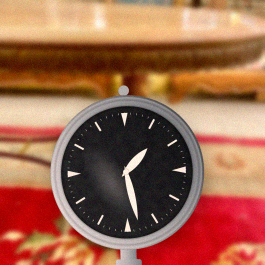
h=1 m=28
